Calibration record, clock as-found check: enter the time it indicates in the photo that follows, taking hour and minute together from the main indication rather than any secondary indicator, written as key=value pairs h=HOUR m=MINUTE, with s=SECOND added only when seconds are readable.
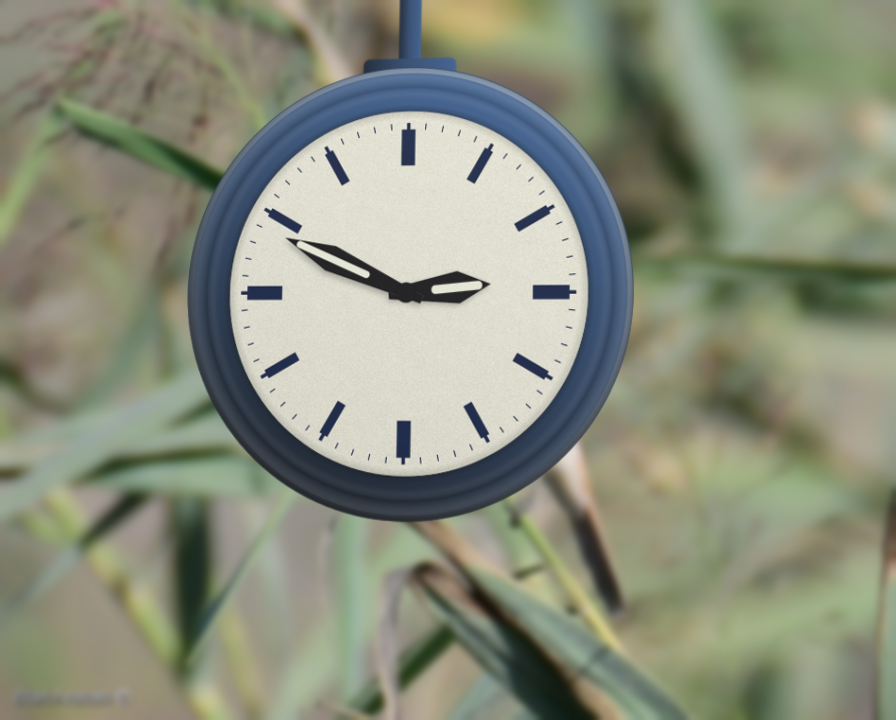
h=2 m=49
